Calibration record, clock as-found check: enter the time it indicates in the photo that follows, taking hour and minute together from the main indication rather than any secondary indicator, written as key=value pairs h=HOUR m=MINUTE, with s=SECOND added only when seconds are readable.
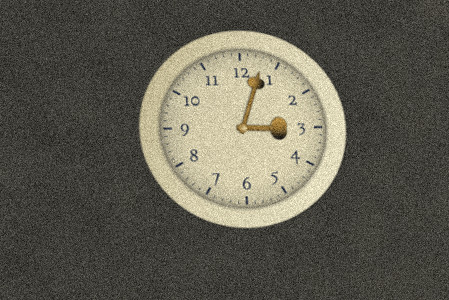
h=3 m=3
